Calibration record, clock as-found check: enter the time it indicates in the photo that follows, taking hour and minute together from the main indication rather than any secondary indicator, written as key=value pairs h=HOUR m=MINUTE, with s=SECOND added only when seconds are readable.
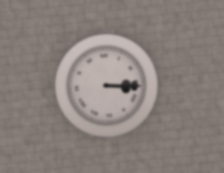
h=3 m=16
